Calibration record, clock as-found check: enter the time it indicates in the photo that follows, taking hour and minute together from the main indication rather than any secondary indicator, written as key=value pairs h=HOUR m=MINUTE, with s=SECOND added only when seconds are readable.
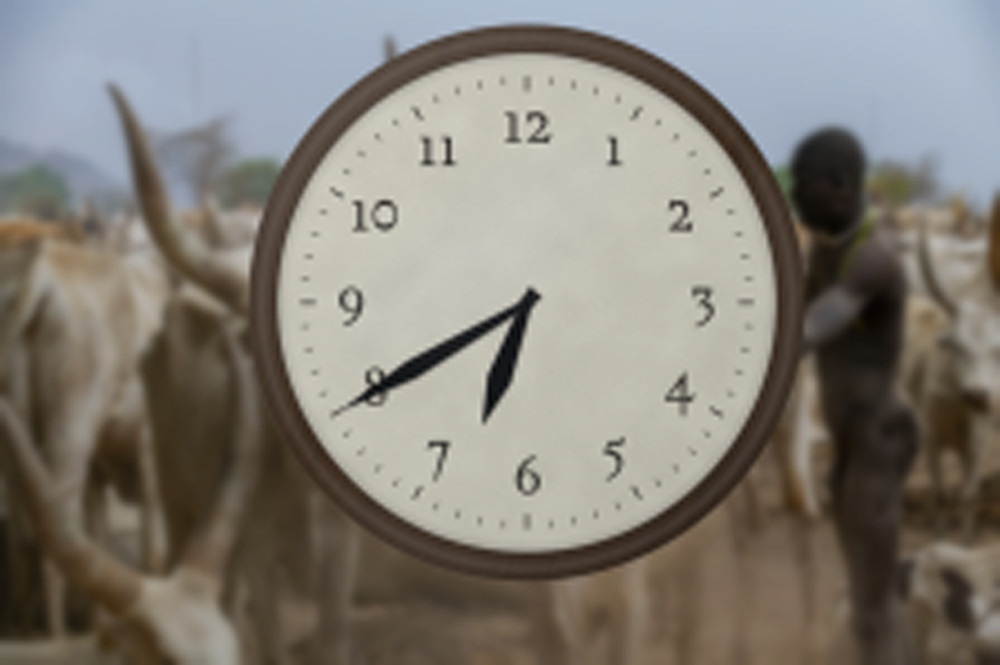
h=6 m=40
